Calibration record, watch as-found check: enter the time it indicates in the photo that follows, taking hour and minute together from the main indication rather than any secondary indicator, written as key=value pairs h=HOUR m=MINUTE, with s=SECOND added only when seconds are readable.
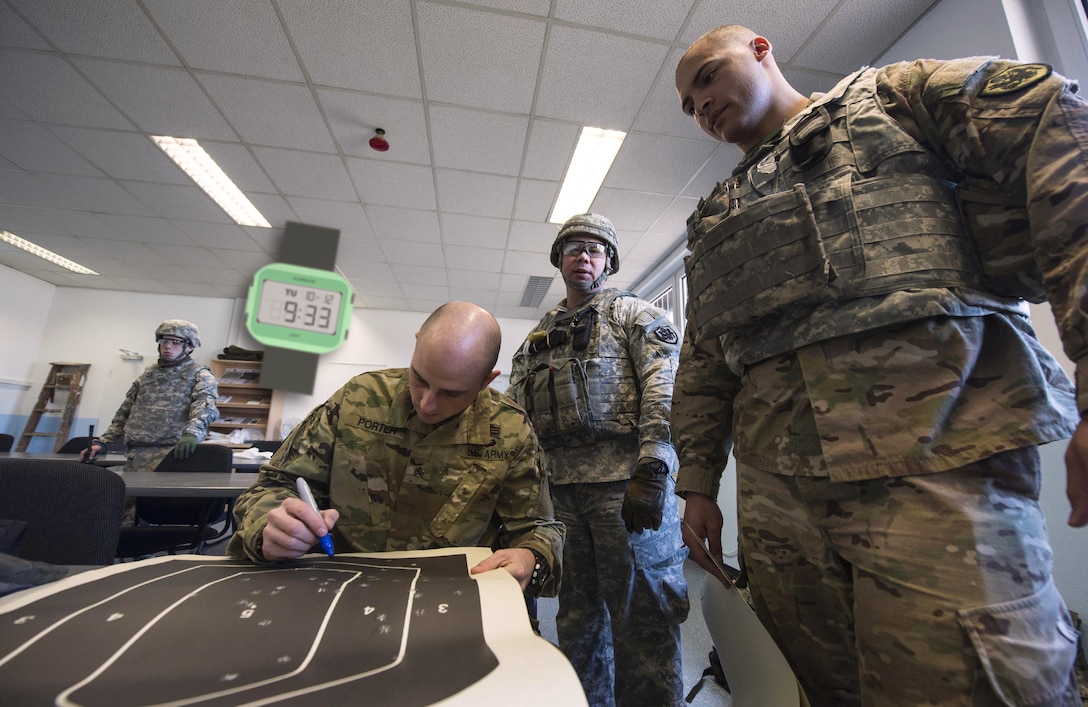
h=9 m=33
